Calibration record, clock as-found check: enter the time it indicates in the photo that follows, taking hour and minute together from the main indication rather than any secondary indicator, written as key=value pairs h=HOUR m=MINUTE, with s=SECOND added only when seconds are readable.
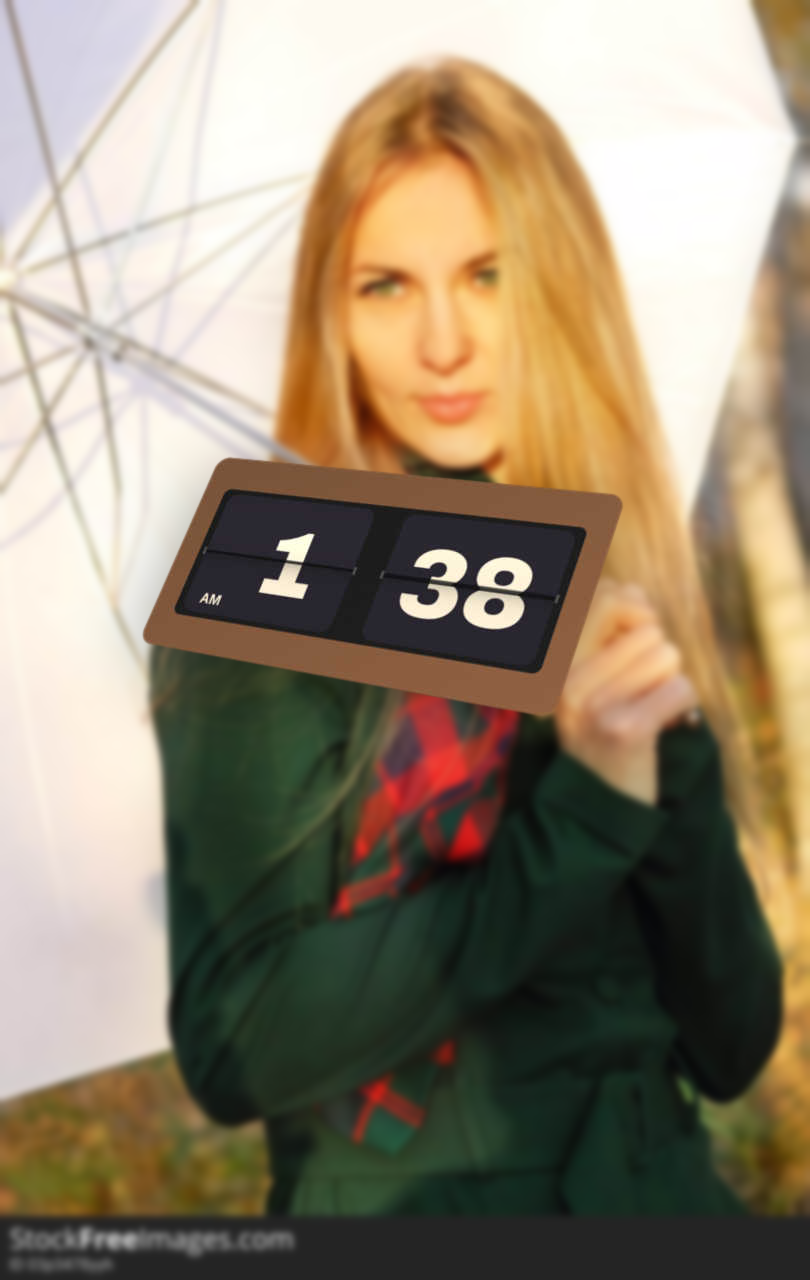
h=1 m=38
